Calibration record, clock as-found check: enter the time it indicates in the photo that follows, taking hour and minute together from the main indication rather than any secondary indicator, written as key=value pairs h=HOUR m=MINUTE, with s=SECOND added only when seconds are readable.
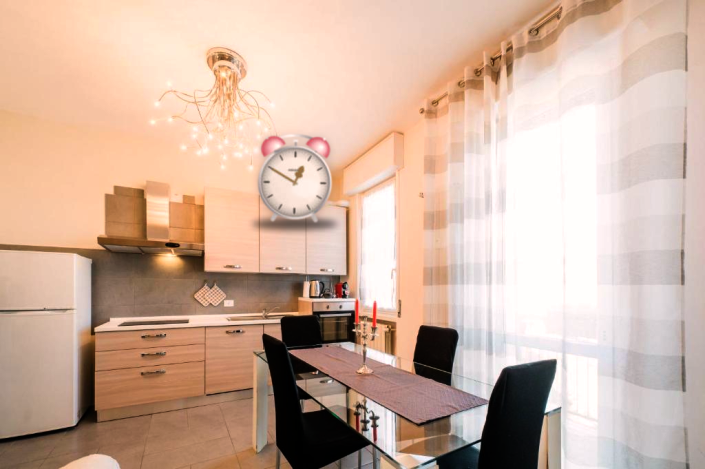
h=12 m=50
